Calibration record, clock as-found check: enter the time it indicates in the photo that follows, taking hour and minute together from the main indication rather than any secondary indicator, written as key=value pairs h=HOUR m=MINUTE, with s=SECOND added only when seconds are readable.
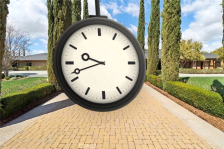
h=9 m=42
